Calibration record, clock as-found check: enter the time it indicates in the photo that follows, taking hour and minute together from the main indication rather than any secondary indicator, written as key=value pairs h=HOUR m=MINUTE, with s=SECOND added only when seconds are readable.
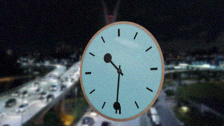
h=10 m=31
